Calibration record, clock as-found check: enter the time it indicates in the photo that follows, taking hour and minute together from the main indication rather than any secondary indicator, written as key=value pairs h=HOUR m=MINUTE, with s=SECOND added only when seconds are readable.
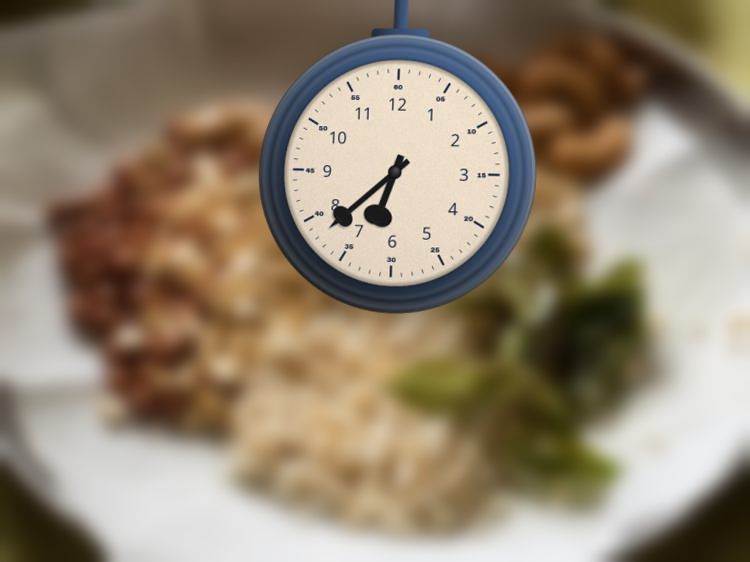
h=6 m=38
